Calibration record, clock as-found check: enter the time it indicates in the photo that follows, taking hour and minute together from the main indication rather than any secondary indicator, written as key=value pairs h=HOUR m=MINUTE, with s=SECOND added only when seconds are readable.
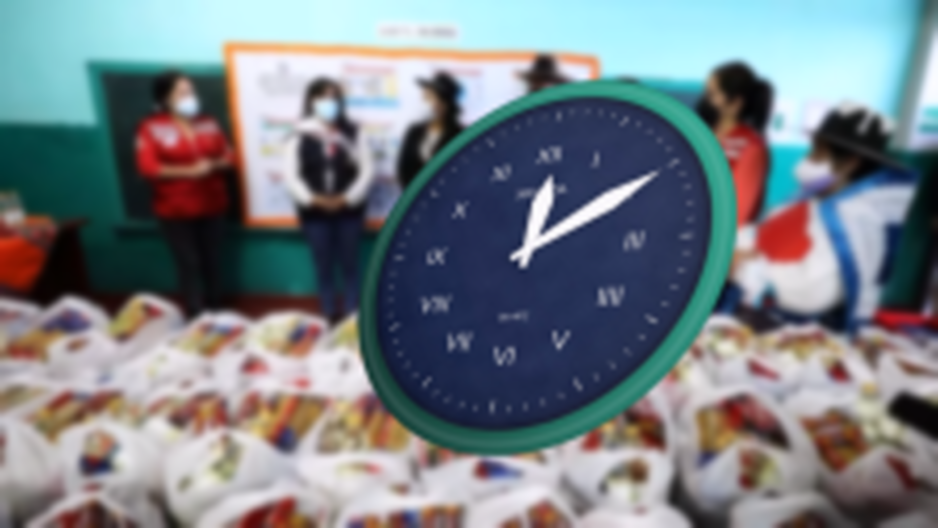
h=12 m=10
